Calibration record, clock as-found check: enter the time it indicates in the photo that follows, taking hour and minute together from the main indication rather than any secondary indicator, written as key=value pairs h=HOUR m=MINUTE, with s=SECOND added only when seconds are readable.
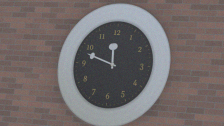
h=11 m=48
